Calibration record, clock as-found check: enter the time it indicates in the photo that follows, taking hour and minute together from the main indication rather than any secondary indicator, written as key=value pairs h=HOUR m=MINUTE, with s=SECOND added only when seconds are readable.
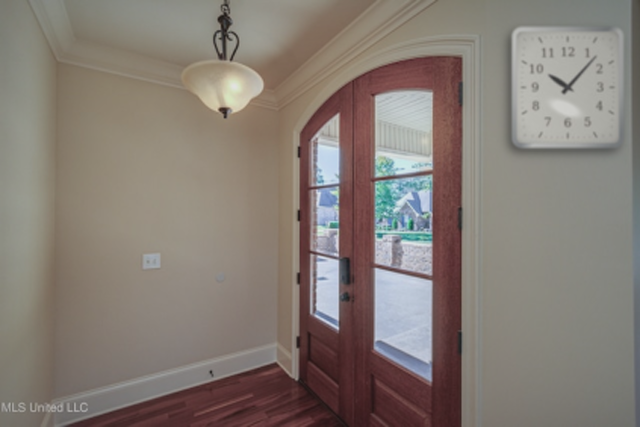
h=10 m=7
